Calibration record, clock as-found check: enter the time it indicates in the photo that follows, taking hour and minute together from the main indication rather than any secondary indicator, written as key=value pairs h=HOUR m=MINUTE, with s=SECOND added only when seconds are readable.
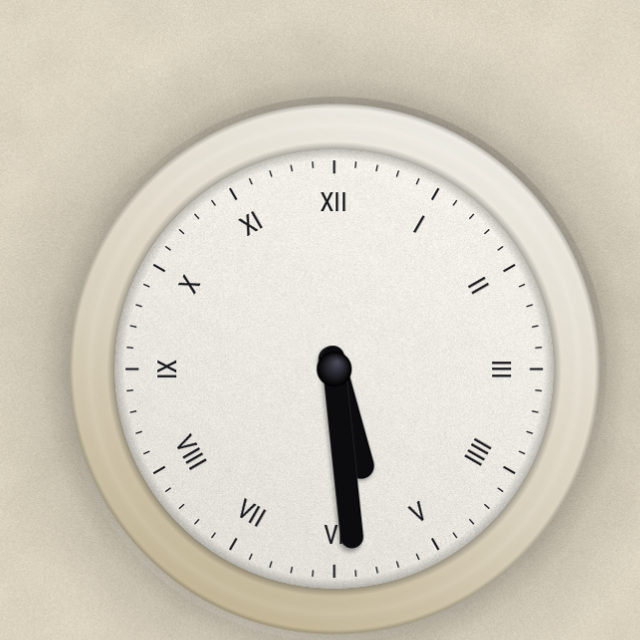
h=5 m=29
